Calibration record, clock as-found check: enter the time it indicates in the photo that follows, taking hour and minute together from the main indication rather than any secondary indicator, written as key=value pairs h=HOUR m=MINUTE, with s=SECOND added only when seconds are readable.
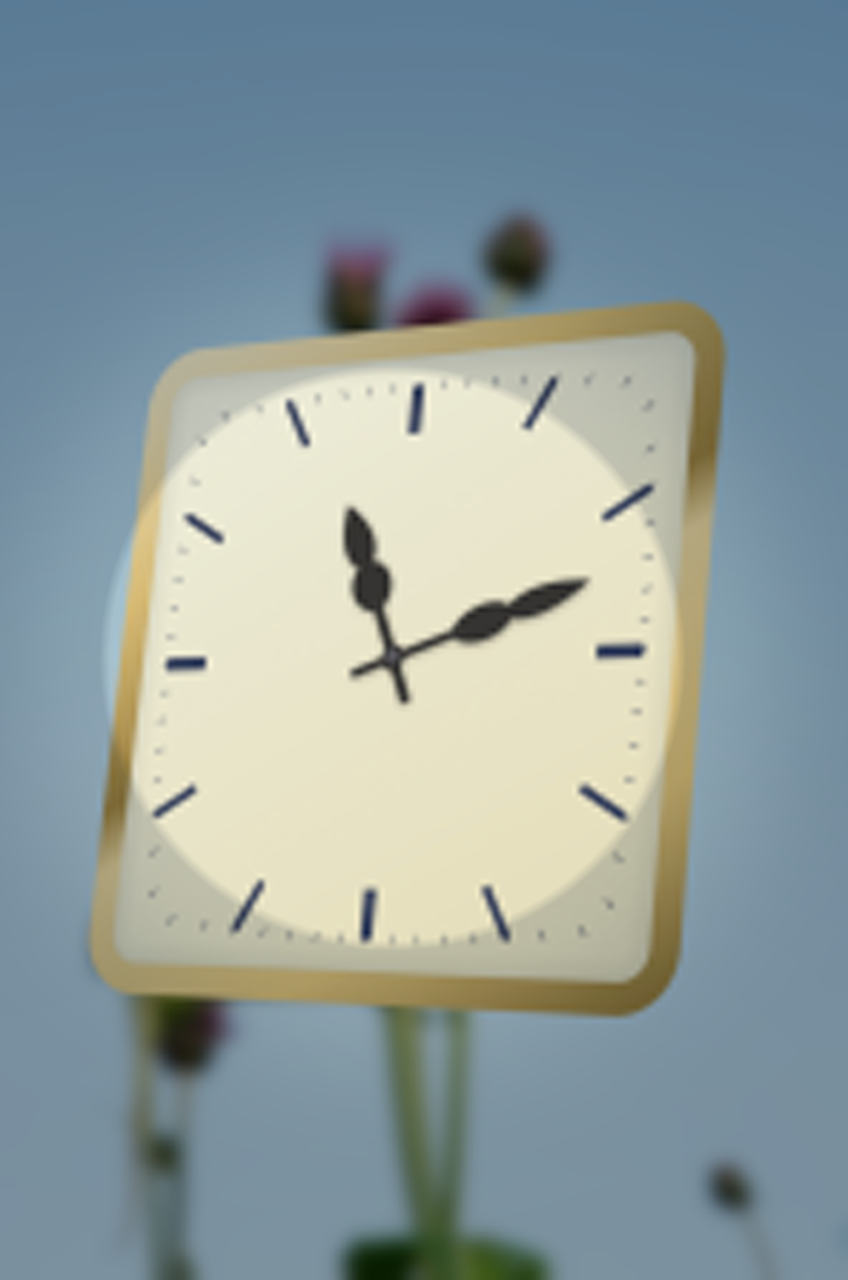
h=11 m=12
